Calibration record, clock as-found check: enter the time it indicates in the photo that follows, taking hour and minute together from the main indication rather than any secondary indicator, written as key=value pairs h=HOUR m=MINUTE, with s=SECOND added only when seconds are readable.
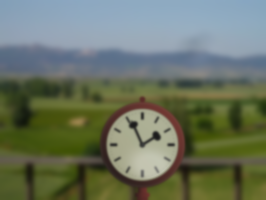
h=1 m=56
